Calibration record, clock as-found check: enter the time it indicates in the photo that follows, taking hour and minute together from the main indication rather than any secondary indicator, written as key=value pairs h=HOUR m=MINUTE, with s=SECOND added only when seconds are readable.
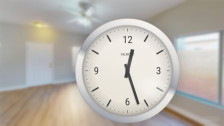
h=12 m=27
